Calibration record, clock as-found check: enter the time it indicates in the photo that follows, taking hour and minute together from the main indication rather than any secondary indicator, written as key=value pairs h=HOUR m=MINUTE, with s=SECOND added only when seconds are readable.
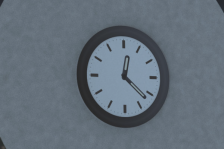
h=12 m=22
